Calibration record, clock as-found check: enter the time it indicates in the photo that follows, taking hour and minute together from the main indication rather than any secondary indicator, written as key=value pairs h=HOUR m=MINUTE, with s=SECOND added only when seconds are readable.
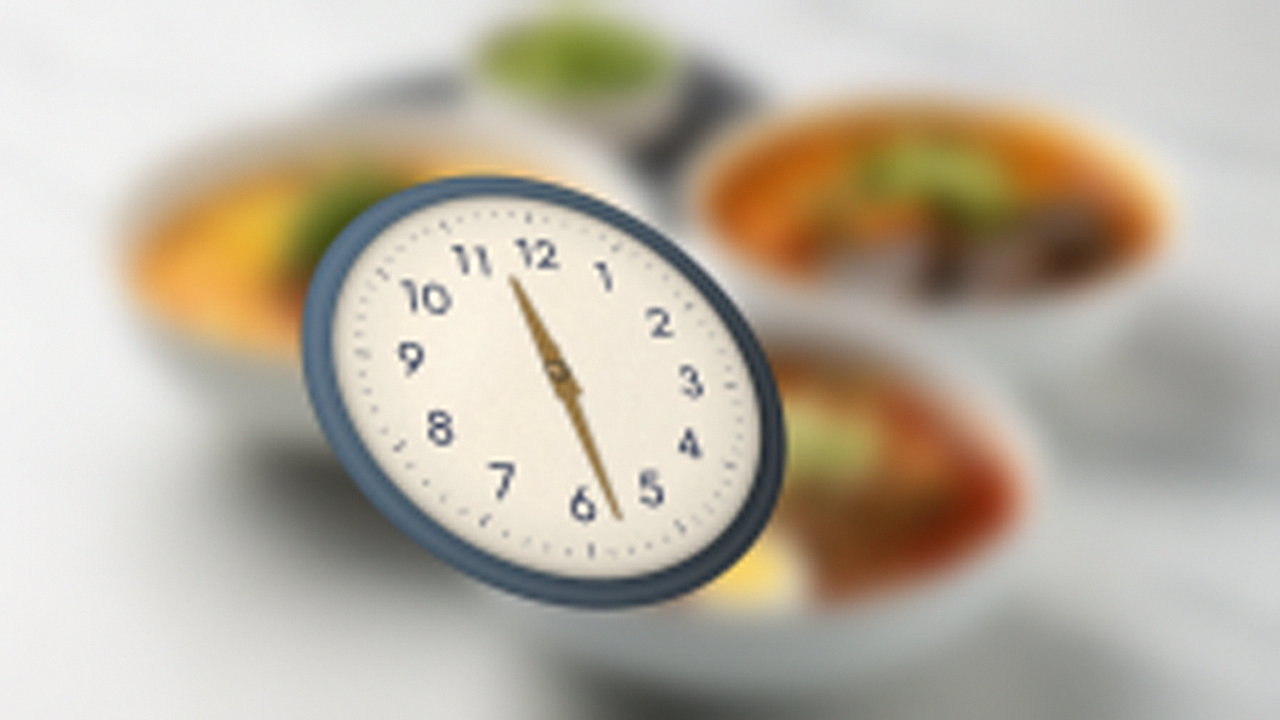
h=11 m=28
